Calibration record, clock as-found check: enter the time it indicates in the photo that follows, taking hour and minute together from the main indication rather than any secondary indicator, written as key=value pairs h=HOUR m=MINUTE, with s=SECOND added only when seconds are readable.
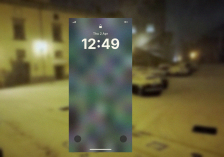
h=12 m=49
